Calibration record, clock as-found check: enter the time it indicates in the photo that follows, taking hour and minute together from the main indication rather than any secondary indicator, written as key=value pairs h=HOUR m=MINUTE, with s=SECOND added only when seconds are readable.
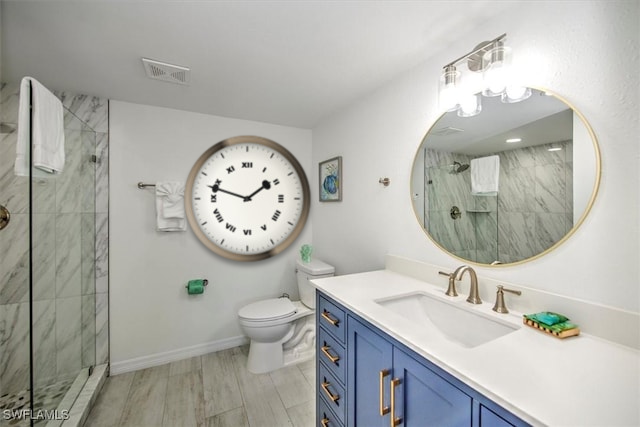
h=1 m=48
